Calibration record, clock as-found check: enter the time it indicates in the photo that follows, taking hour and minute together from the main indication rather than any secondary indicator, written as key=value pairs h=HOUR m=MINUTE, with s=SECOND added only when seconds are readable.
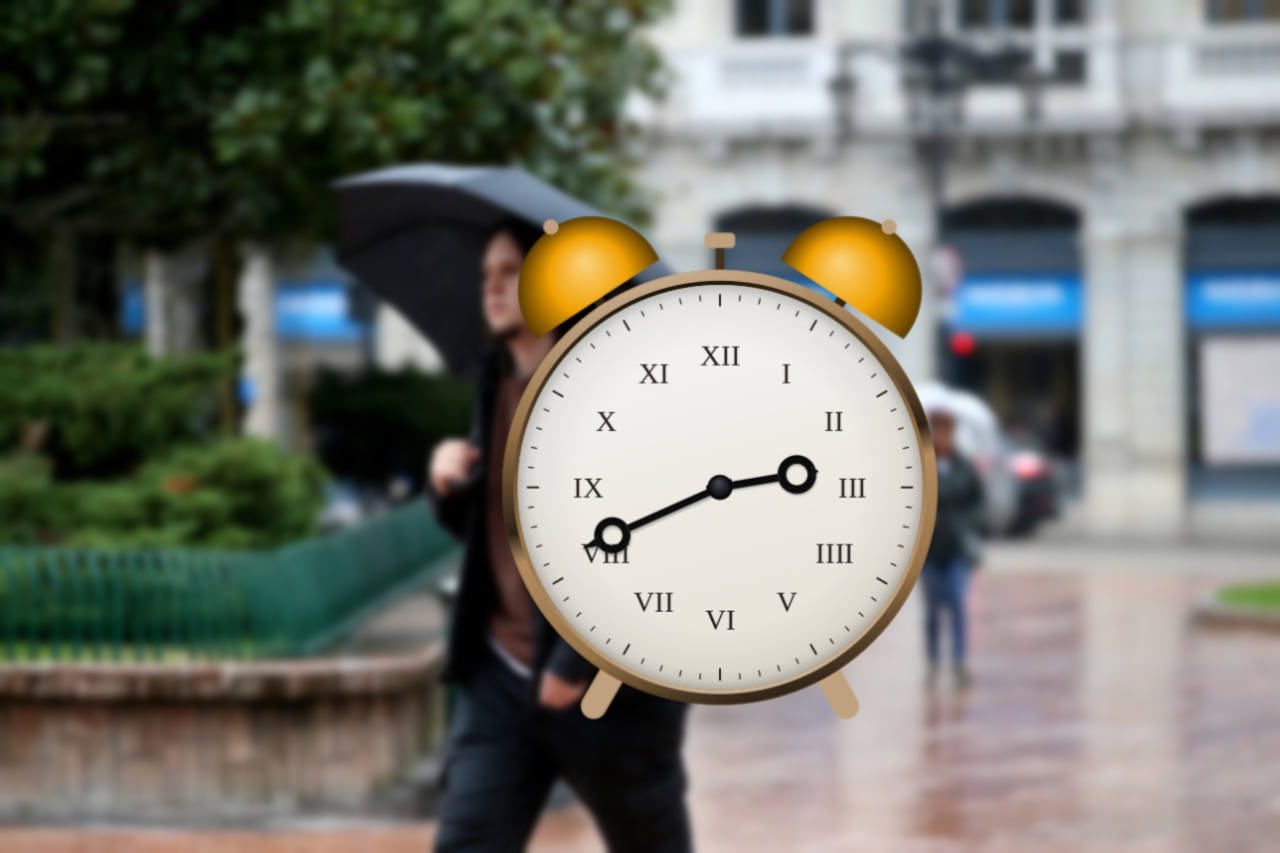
h=2 m=41
